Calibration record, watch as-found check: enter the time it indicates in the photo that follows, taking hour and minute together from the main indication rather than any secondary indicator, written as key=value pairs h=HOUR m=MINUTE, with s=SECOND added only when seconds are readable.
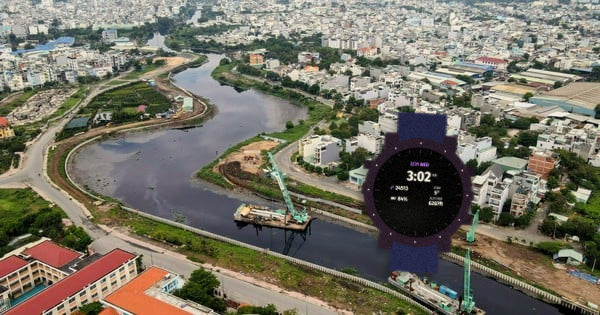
h=3 m=2
